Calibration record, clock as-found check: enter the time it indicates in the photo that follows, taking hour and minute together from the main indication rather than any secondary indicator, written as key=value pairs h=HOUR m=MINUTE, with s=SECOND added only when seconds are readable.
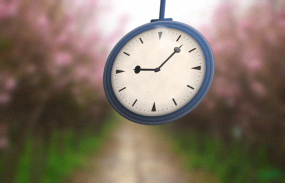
h=9 m=7
